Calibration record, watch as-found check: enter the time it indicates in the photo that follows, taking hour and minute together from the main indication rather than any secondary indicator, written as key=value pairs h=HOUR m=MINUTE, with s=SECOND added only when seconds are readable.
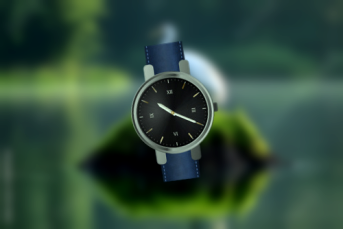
h=10 m=20
